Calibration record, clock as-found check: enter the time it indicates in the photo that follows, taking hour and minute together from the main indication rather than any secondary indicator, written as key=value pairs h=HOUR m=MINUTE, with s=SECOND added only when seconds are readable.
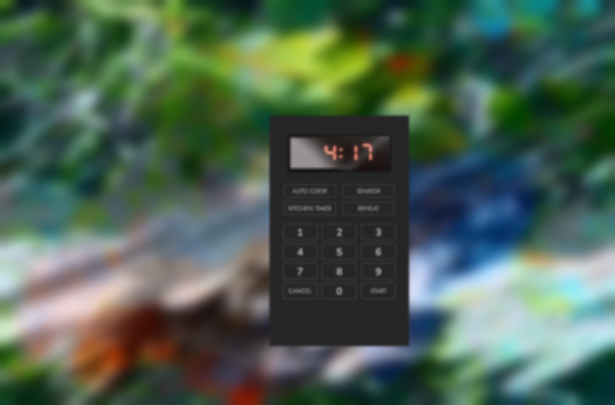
h=4 m=17
